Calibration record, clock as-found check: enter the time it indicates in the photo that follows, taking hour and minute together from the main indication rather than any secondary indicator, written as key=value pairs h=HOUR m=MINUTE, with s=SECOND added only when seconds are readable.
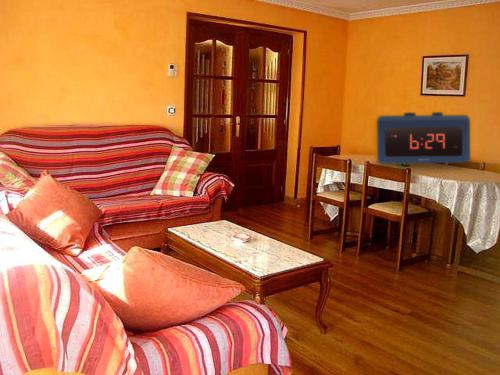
h=6 m=29
